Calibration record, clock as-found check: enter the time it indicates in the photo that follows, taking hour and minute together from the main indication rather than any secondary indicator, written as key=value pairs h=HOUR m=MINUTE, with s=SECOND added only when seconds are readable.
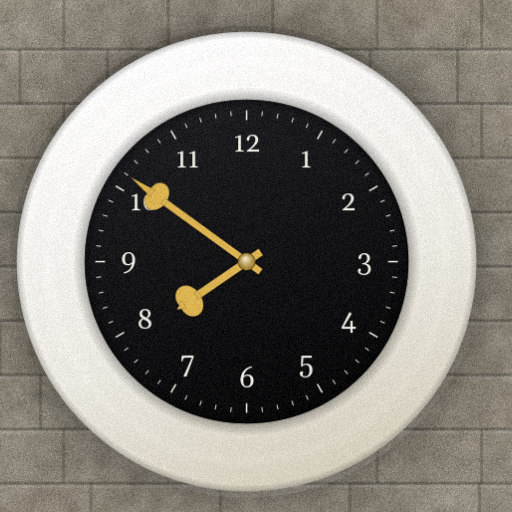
h=7 m=51
